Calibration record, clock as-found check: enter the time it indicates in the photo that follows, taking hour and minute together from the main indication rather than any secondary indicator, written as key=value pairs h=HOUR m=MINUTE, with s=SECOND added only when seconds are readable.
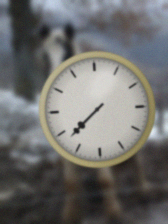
h=7 m=38
